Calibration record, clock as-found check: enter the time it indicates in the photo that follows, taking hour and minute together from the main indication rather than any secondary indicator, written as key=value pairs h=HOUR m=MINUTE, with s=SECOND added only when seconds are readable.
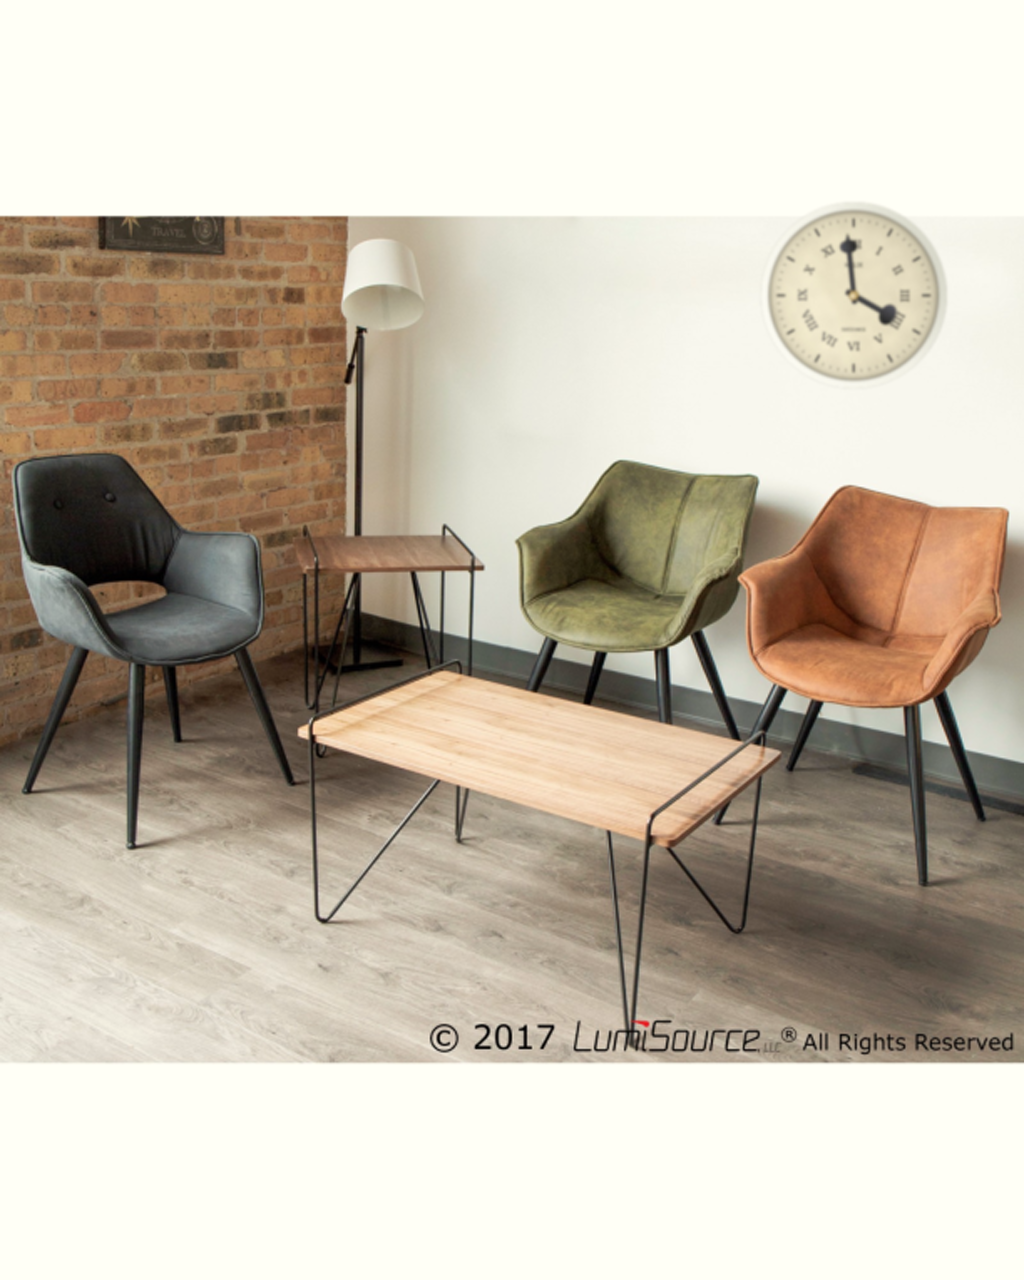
h=3 m=59
